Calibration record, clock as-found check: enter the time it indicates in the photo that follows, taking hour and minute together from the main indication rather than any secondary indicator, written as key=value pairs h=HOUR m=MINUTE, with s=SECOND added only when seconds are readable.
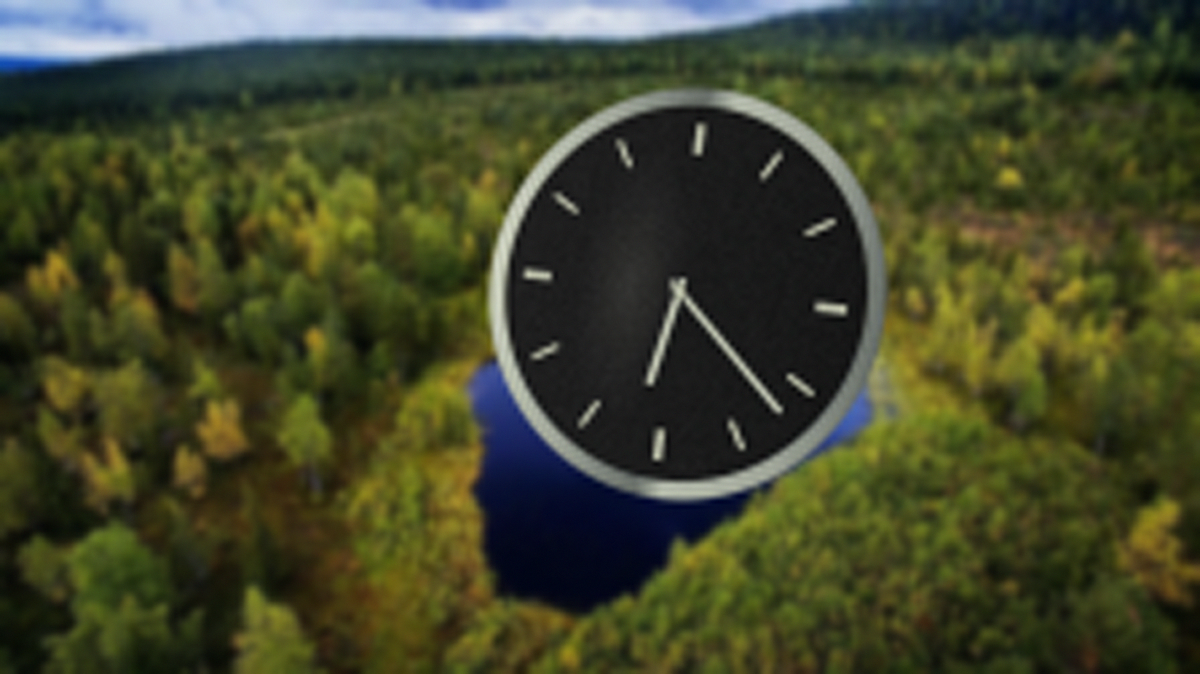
h=6 m=22
